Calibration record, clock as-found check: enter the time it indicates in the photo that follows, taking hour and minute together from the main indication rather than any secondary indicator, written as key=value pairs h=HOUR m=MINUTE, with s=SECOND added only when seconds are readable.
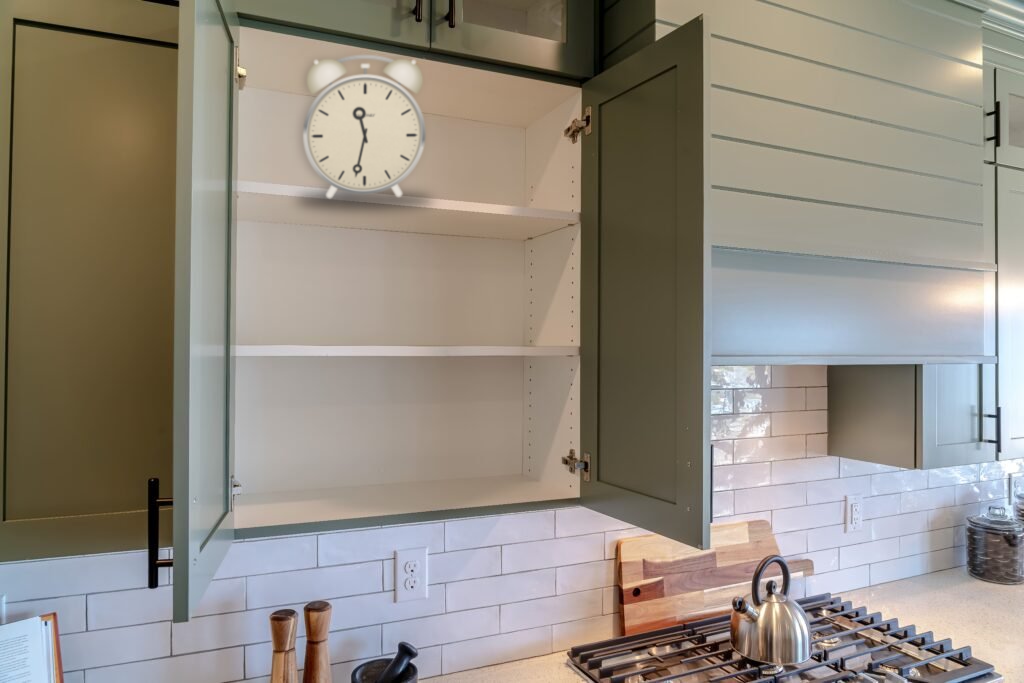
h=11 m=32
